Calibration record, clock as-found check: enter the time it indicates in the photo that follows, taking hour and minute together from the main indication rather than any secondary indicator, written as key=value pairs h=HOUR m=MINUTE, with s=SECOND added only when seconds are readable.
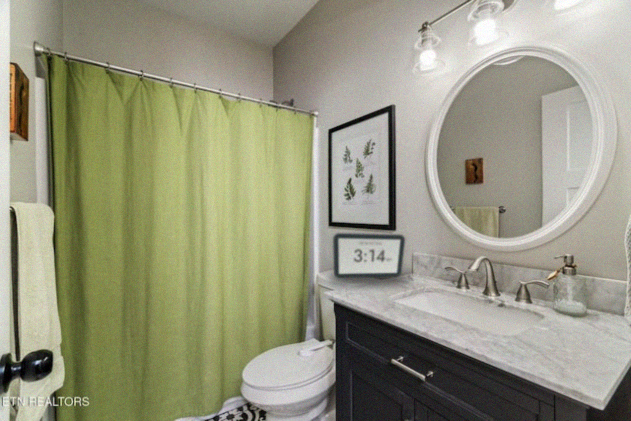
h=3 m=14
